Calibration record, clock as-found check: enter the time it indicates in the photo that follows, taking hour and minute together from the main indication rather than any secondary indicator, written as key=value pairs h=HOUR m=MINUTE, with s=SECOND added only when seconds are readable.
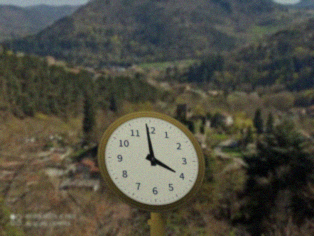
h=3 m=59
